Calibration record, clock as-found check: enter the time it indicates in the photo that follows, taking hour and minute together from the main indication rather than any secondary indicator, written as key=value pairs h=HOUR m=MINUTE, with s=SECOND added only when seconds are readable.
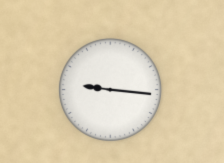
h=9 m=16
